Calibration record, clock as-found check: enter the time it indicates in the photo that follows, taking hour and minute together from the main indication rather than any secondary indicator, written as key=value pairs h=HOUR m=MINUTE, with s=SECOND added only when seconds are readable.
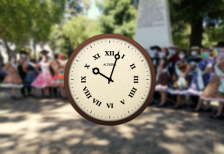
h=10 m=3
